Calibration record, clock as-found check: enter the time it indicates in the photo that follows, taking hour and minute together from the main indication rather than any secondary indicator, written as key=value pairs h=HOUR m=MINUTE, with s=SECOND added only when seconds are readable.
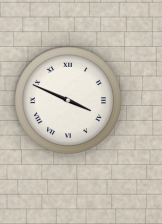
h=3 m=49
